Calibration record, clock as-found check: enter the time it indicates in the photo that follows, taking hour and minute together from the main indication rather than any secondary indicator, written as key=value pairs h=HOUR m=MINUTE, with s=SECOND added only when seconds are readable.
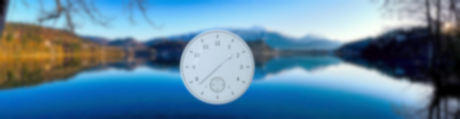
h=1 m=38
